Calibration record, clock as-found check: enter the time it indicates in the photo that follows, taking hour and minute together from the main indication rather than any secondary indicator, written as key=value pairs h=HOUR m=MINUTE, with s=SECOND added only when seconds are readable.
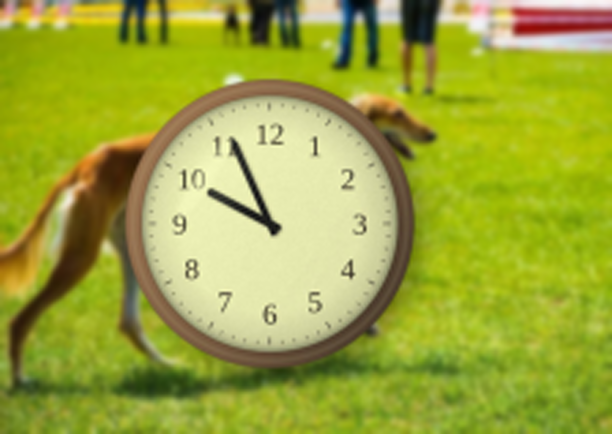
h=9 m=56
